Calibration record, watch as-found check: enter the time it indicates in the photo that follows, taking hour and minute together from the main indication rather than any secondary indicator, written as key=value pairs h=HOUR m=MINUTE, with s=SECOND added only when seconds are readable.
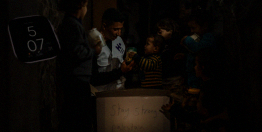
h=5 m=7
